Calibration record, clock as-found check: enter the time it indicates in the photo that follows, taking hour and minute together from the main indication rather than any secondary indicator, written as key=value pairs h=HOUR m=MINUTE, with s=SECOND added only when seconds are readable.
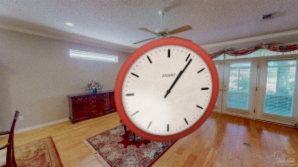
h=1 m=6
